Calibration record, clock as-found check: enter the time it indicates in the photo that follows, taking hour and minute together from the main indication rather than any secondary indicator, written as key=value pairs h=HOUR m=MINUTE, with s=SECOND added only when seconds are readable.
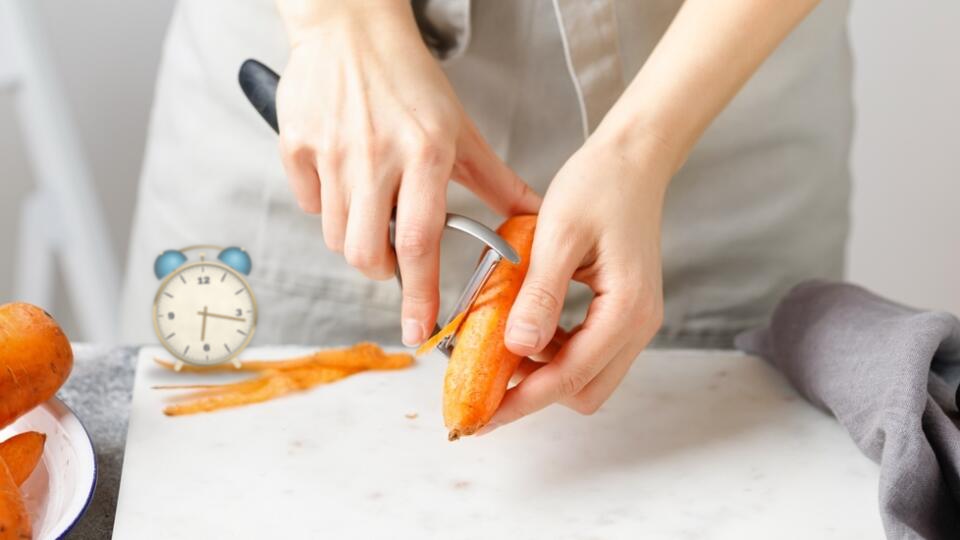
h=6 m=17
